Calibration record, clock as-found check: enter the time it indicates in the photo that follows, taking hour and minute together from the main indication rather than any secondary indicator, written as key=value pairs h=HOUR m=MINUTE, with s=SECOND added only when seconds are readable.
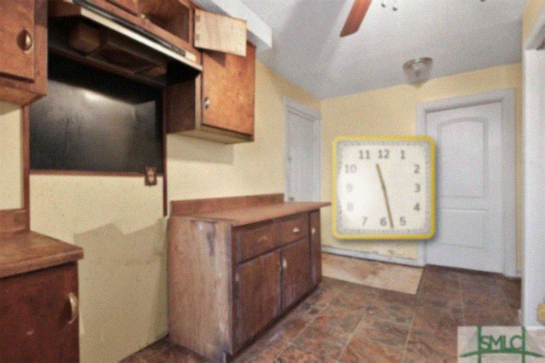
h=11 m=28
